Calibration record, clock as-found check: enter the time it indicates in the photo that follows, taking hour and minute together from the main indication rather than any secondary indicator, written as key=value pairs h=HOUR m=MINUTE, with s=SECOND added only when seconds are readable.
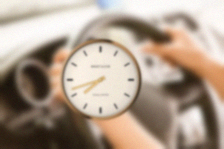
h=7 m=42
